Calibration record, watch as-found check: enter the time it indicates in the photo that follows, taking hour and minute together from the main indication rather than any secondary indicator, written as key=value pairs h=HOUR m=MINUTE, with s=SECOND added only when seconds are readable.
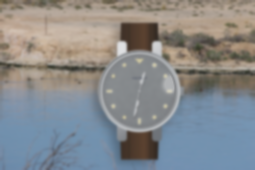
h=12 m=32
